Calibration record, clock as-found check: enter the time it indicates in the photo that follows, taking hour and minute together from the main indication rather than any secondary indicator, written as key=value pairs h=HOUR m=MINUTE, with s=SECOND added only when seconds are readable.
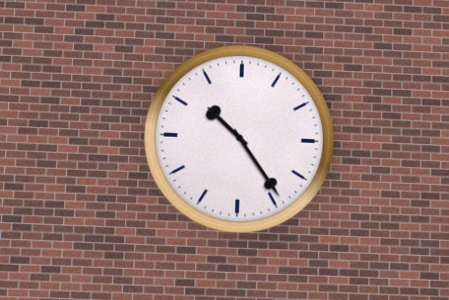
h=10 m=24
